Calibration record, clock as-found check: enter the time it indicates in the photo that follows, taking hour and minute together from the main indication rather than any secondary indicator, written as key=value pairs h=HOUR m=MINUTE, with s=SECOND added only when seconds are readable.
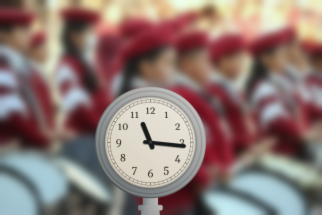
h=11 m=16
